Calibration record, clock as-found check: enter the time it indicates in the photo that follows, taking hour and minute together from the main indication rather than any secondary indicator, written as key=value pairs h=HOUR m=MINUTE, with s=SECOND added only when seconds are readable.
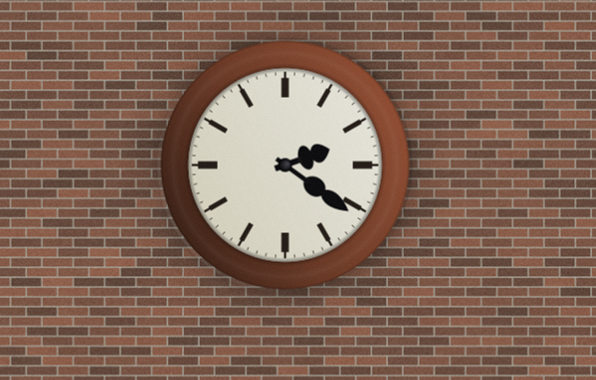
h=2 m=21
